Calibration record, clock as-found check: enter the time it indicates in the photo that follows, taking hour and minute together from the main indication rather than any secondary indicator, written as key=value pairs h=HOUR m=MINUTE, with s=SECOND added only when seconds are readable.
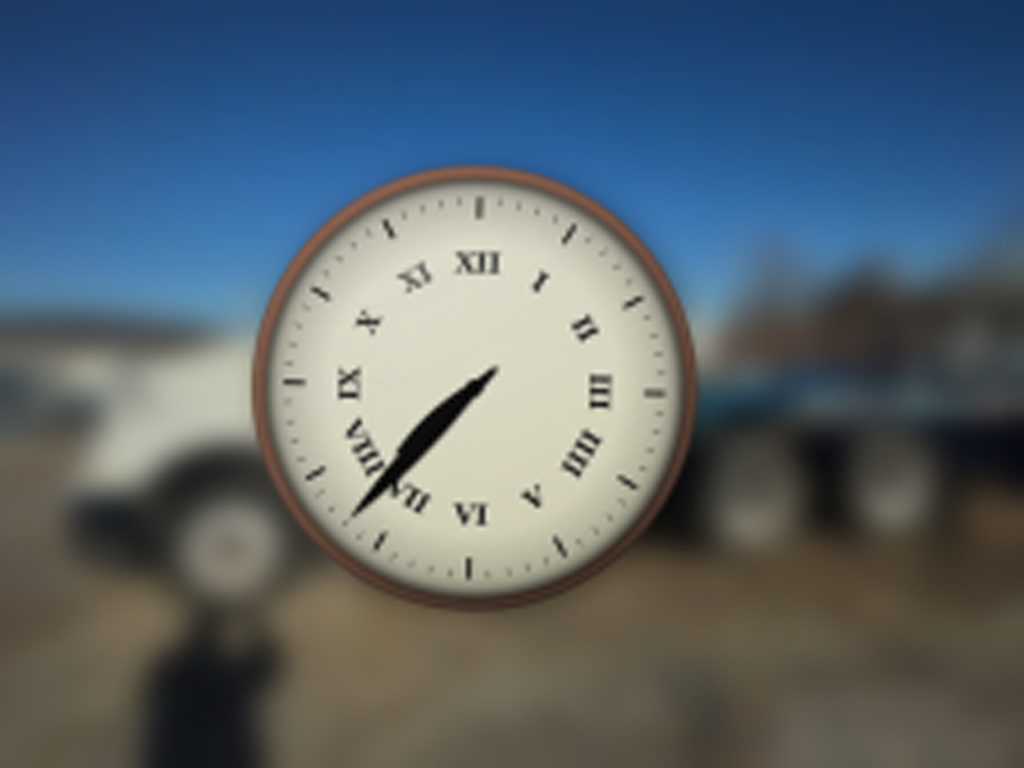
h=7 m=37
